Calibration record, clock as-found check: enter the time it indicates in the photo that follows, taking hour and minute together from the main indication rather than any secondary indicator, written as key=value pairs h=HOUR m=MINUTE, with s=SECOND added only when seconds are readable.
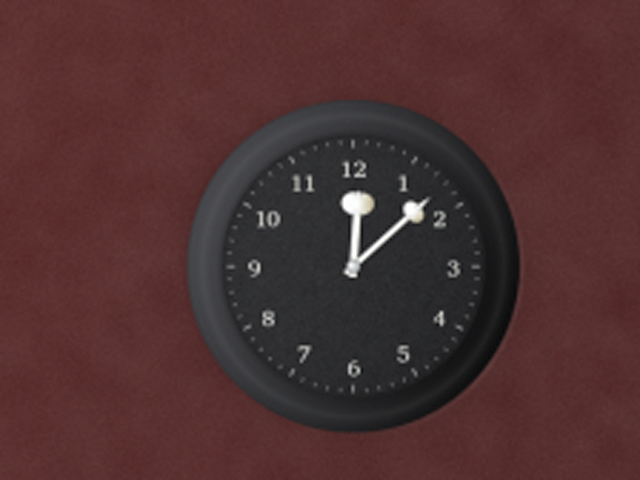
h=12 m=8
